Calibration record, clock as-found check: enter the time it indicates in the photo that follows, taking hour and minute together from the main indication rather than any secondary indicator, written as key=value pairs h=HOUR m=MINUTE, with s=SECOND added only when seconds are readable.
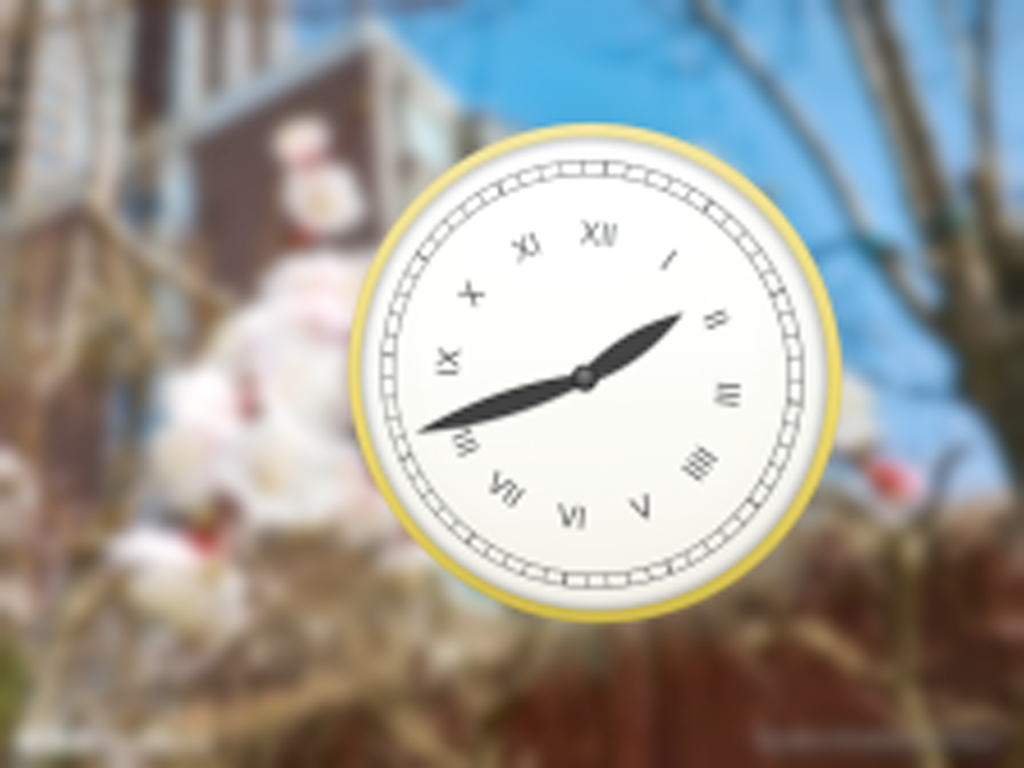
h=1 m=41
